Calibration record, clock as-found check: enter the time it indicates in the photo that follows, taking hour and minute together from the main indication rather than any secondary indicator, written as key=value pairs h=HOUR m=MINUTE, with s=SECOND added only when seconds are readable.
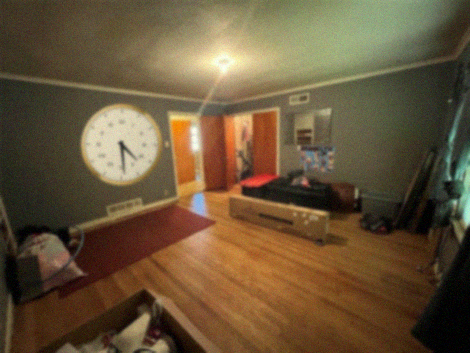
h=4 m=29
